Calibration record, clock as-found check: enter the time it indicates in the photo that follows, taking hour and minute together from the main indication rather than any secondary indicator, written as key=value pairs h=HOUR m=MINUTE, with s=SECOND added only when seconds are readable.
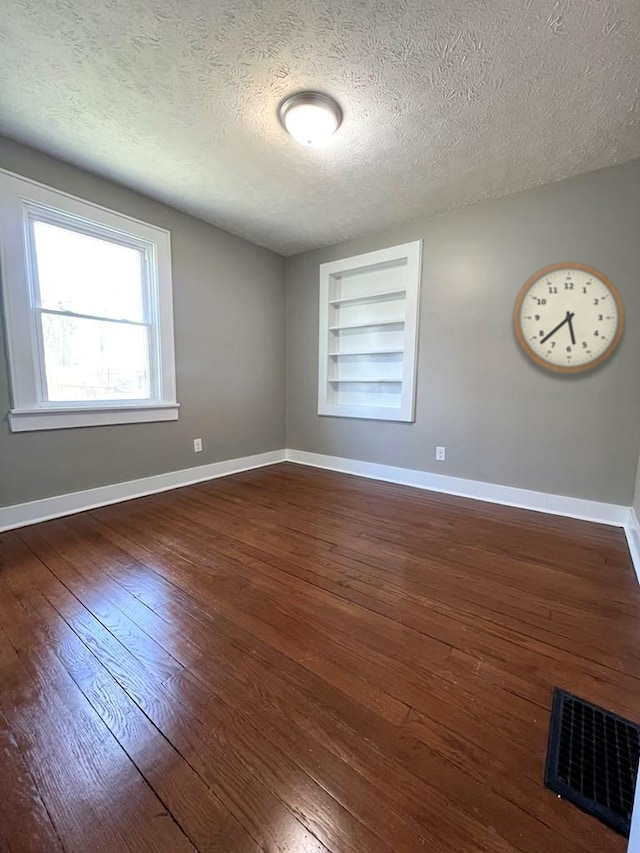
h=5 m=38
